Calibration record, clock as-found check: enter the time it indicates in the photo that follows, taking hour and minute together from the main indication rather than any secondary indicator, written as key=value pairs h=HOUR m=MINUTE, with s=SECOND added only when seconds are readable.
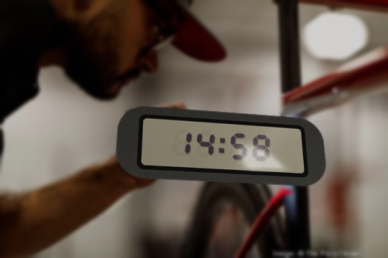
h=14 m=58
